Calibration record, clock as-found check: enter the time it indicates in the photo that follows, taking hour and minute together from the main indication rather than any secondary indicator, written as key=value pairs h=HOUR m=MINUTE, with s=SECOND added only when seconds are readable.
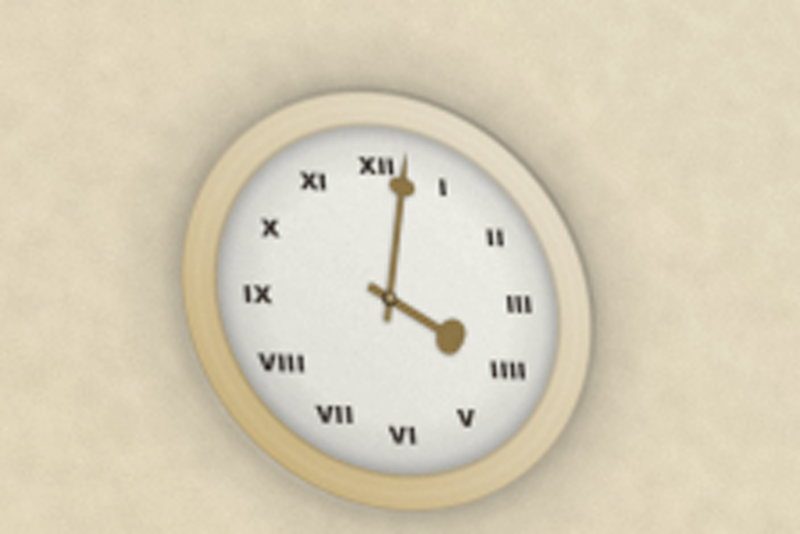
h=4 m=2
